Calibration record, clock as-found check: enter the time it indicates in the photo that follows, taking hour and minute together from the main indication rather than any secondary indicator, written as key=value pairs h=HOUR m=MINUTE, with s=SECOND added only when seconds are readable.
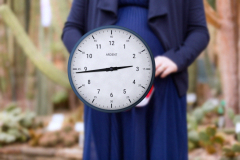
h=2 m=44
